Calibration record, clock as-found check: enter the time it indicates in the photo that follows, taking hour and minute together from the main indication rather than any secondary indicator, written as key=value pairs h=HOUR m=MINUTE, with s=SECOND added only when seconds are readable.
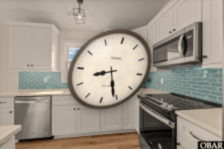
h=8 m=26
